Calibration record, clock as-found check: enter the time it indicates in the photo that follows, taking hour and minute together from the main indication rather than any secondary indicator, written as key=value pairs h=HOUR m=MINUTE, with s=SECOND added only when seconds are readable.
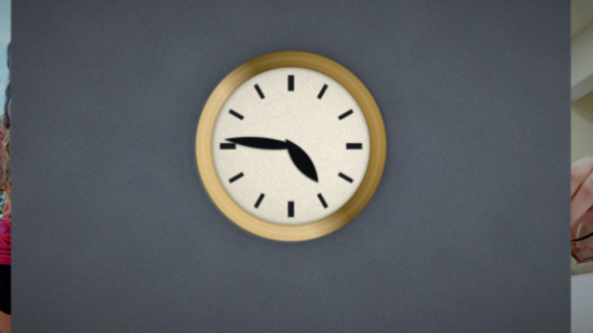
h=4 m=46
